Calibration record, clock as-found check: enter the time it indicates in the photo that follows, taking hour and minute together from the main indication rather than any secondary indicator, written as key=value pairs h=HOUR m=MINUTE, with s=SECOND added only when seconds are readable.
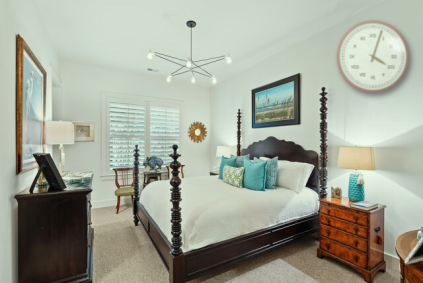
h=4 m=3
